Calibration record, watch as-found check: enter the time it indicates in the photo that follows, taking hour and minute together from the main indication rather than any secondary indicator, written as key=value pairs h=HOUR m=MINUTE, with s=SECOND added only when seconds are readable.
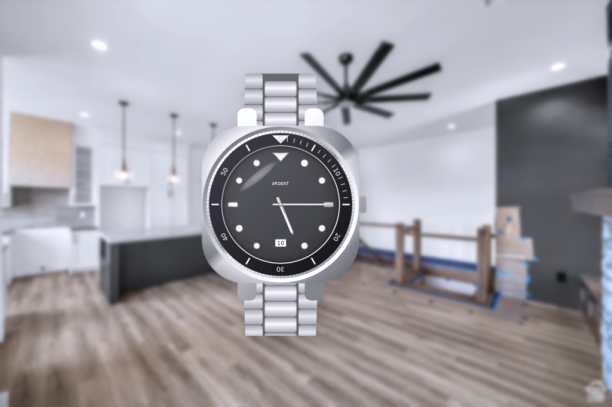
h=5 m=15
